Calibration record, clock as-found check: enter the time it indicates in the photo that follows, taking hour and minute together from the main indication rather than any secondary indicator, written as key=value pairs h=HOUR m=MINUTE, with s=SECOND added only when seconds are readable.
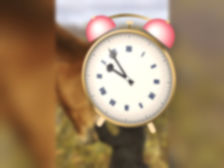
h=9 m=54
